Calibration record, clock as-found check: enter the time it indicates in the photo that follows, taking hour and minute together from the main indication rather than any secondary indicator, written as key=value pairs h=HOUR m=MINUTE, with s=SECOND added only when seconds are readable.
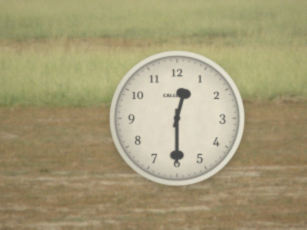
h=12 m=30
